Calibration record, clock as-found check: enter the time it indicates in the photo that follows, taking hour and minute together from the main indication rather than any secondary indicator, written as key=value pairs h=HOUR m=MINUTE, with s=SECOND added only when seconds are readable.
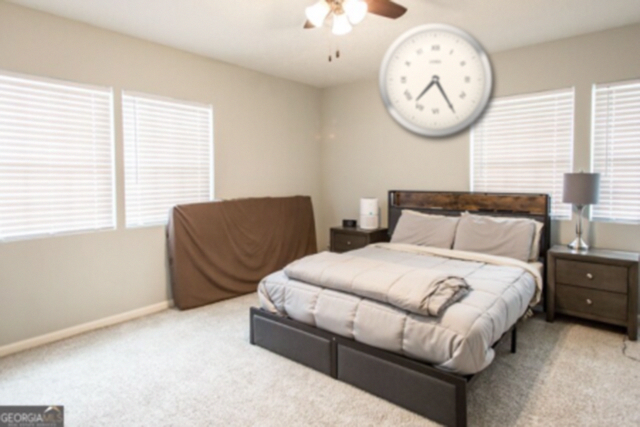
h=7 m=25
